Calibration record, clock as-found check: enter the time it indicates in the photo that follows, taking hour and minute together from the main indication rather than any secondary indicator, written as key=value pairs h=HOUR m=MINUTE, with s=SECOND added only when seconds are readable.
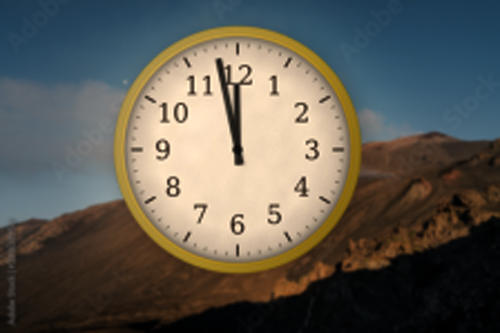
h=11 m=58
